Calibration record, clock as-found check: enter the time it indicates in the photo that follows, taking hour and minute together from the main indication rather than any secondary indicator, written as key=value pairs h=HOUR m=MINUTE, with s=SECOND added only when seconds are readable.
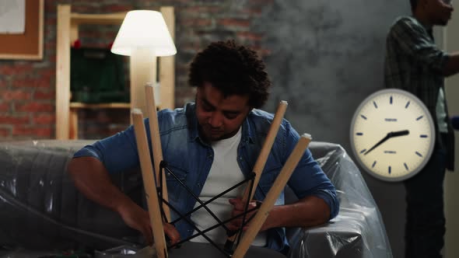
h=2 m=39
